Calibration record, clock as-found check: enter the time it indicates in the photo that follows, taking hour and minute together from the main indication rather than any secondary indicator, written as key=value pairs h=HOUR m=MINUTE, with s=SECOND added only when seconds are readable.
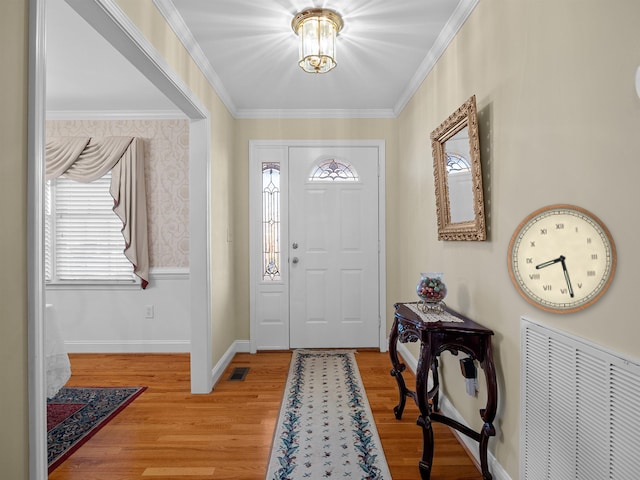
h=8 m=28
